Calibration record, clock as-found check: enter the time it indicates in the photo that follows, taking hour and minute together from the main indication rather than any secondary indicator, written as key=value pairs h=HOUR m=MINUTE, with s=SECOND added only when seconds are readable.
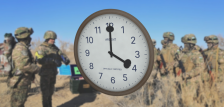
h=4 m=0
